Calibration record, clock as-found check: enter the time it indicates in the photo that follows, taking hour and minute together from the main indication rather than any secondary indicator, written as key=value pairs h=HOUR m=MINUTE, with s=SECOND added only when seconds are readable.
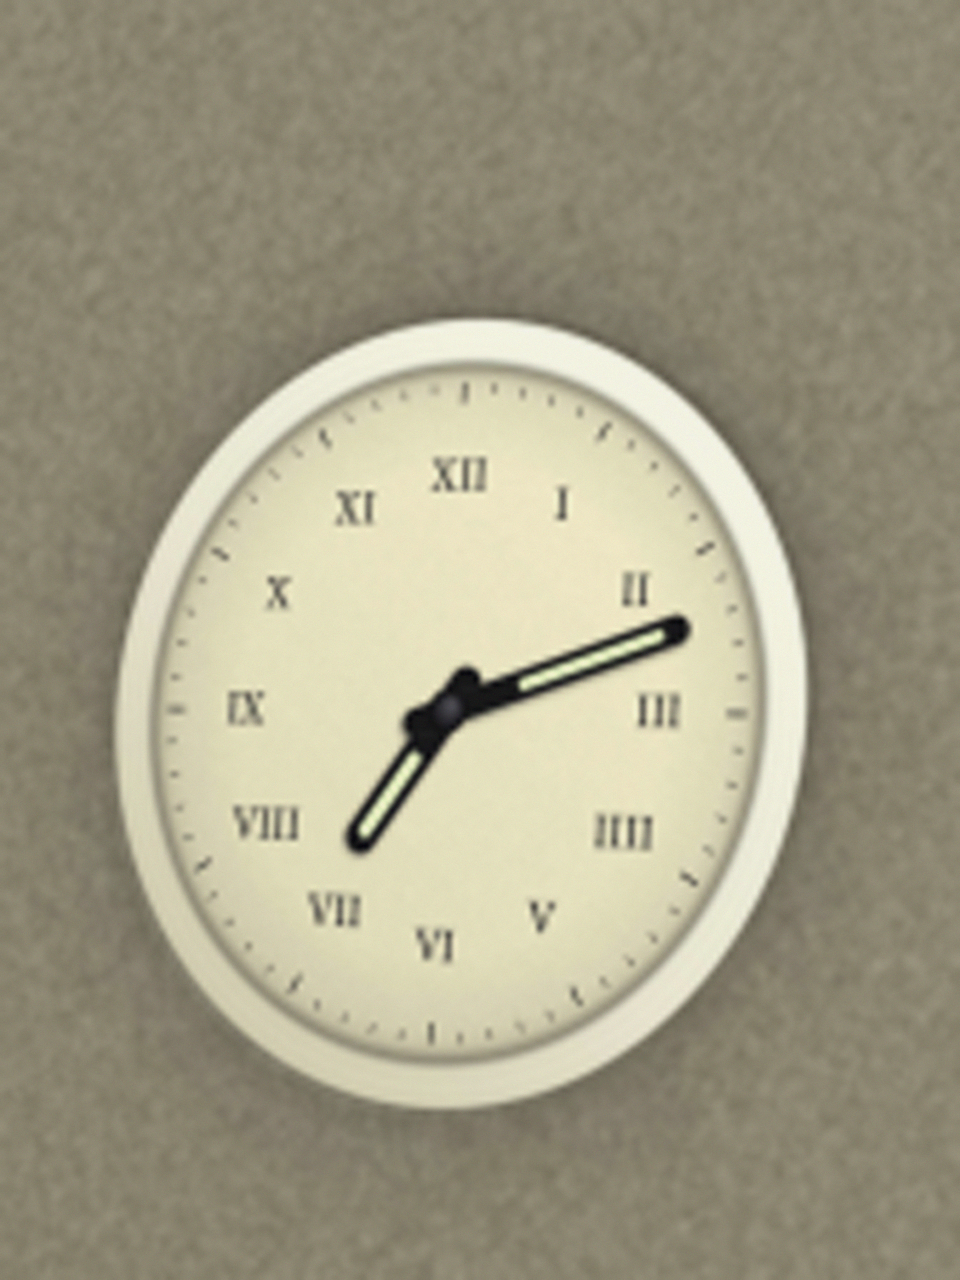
h=7 m=12
